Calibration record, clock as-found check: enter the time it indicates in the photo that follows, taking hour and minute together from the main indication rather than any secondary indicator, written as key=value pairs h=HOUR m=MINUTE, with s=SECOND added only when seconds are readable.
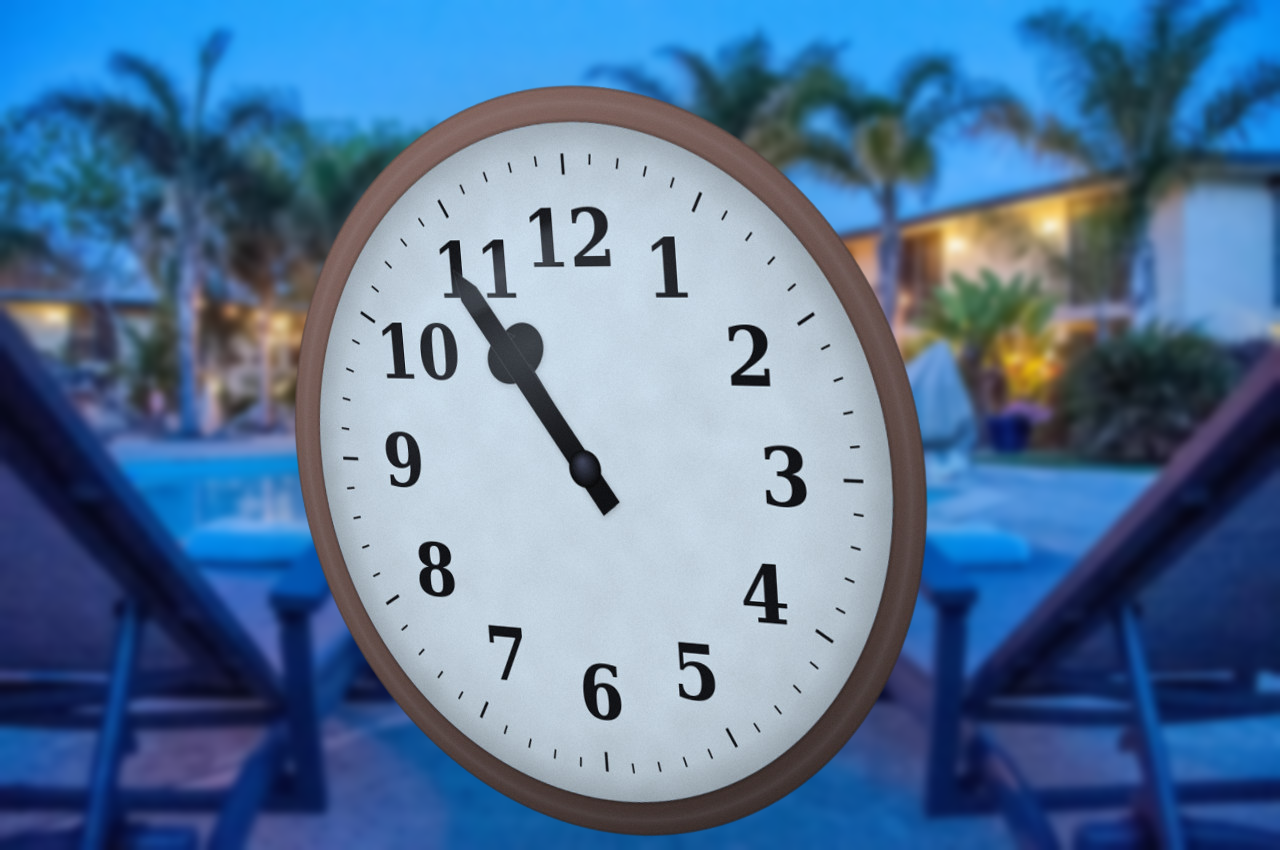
h=10 m=54
